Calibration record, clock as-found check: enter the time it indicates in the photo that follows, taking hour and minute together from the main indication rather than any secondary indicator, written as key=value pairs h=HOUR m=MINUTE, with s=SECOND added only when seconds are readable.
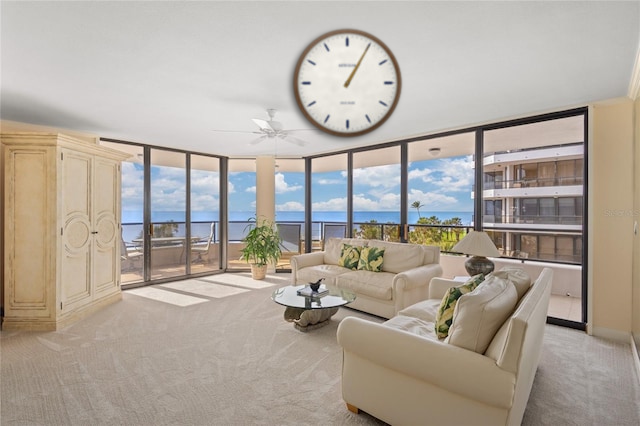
h=1 m=5
